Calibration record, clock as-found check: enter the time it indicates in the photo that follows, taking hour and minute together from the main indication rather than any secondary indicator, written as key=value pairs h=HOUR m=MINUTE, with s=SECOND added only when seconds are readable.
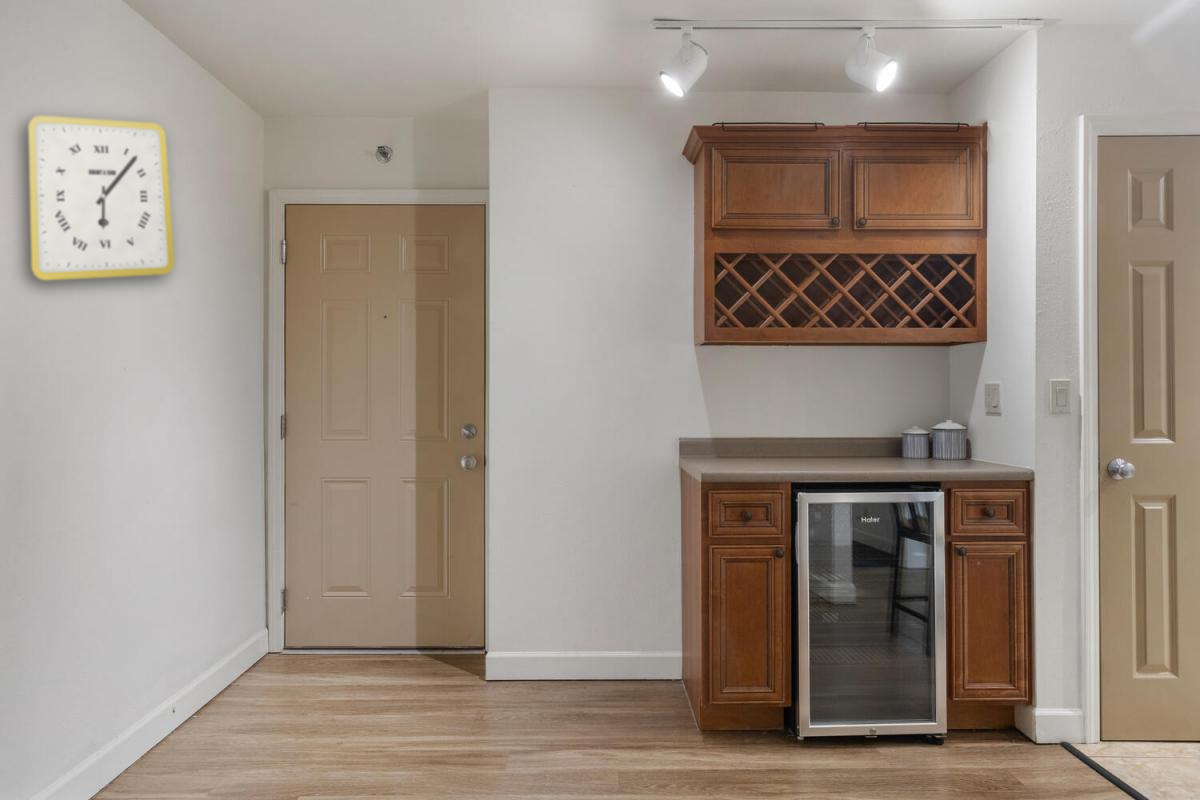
h=6 m=7
